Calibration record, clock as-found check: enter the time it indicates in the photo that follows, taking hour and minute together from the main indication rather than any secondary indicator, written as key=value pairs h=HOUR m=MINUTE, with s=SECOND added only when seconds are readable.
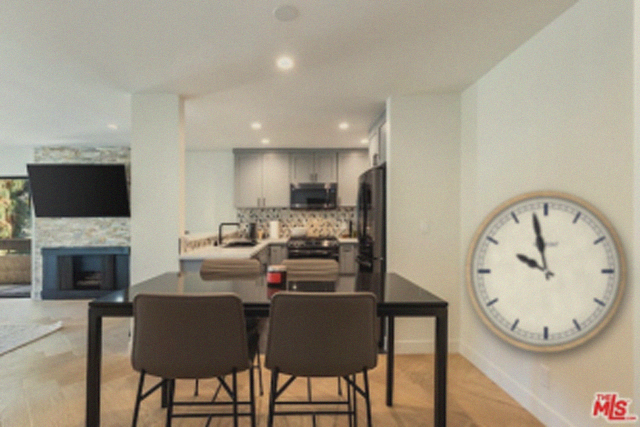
h=9 m=58
